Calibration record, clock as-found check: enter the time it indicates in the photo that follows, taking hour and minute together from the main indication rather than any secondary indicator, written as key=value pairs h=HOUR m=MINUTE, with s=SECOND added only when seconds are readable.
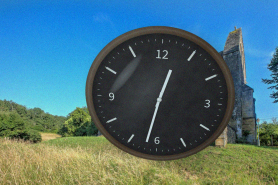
h=12 m=32
